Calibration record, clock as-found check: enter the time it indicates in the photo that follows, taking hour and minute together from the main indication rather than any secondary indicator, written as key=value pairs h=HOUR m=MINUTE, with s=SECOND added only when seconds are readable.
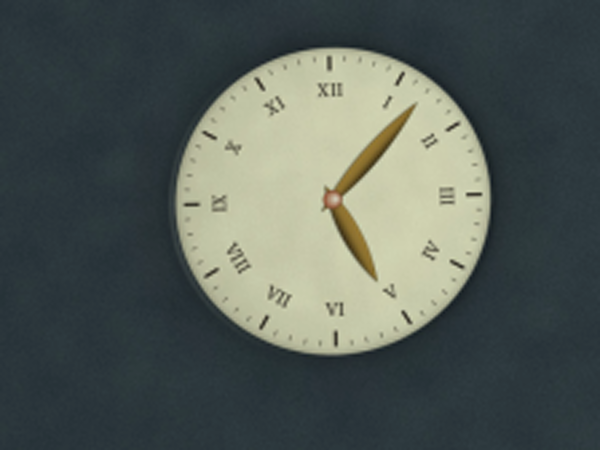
h=5 m=7
